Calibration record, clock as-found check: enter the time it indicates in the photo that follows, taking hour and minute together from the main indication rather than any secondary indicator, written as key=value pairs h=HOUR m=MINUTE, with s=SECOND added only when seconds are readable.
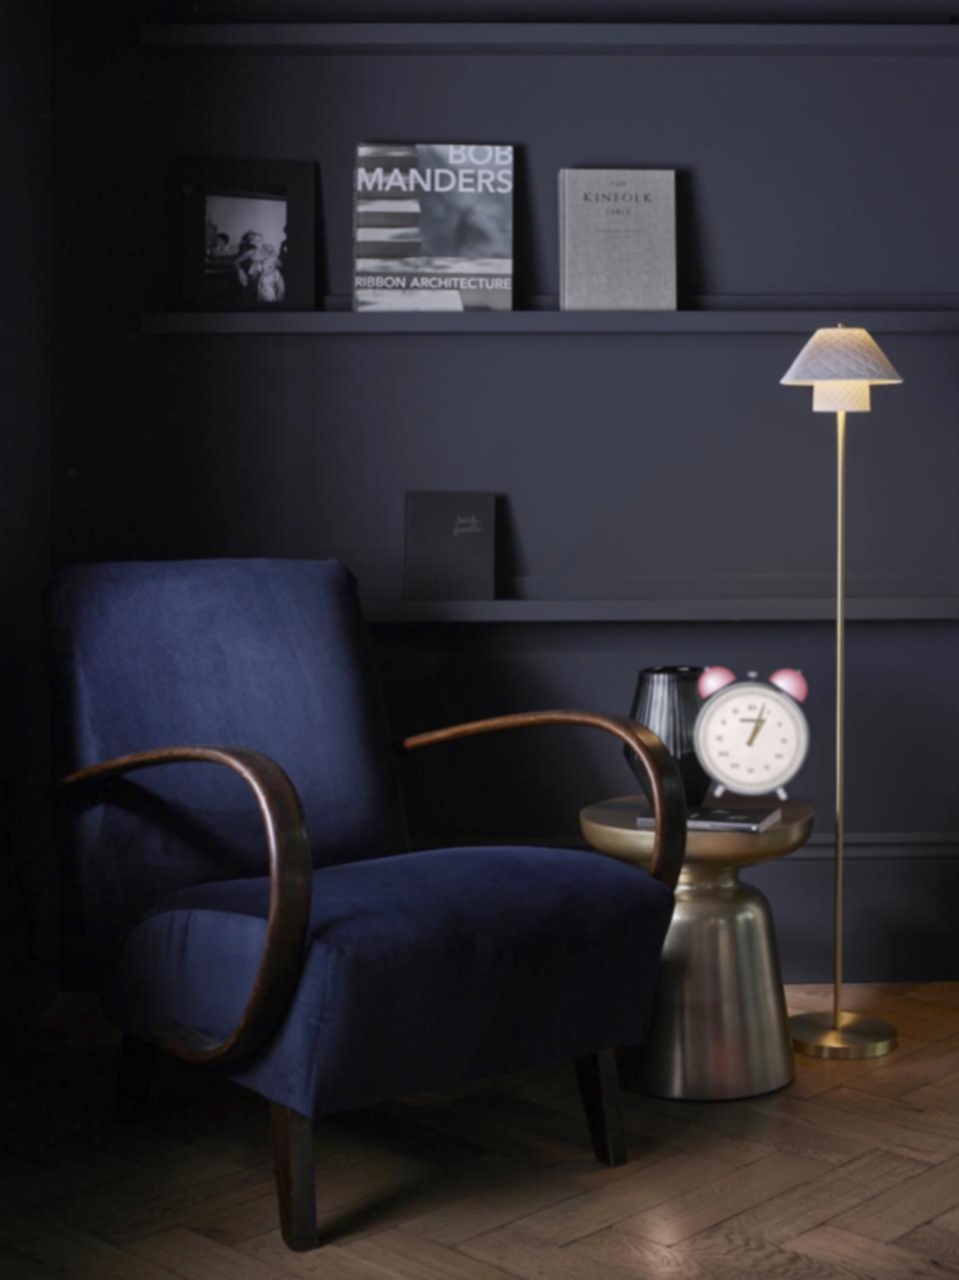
h=1 m=3
